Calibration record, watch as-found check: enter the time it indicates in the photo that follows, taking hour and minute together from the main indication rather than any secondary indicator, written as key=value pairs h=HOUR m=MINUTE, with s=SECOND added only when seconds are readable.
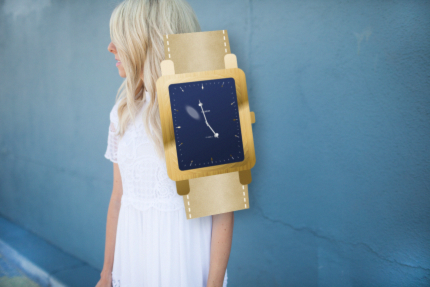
h=4 m=58
